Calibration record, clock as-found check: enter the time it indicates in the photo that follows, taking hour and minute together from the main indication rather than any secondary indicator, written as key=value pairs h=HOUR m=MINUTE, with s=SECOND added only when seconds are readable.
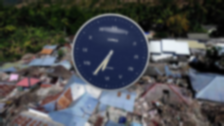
h=6 m=35
